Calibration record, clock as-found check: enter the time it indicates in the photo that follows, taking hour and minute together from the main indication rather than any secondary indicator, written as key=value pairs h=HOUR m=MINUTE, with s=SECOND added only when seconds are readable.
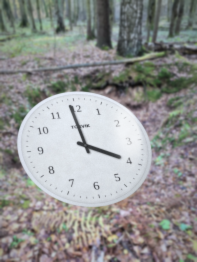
h=3 m=59
